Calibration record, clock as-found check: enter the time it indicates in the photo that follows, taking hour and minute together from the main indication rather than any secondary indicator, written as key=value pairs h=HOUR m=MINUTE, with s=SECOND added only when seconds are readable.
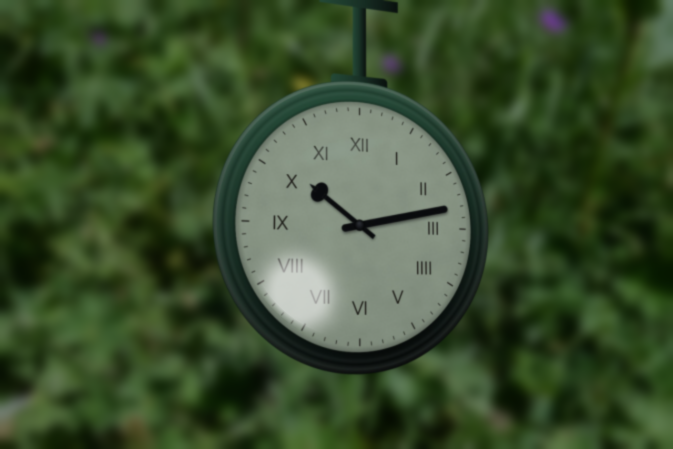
h=10 m=13
